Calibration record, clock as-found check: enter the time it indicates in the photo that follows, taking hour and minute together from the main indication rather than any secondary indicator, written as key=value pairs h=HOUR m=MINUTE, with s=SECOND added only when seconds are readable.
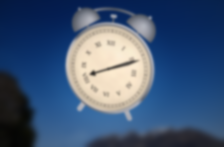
h=8 m=11
